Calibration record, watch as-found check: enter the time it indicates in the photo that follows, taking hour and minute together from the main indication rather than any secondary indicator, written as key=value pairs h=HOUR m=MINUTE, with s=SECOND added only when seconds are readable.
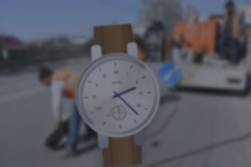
h=2 m=23
